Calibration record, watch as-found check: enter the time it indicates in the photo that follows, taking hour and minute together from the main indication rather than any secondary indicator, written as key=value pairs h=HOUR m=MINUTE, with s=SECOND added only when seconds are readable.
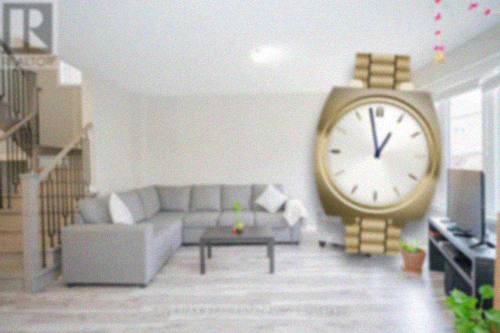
h=12 m=58
